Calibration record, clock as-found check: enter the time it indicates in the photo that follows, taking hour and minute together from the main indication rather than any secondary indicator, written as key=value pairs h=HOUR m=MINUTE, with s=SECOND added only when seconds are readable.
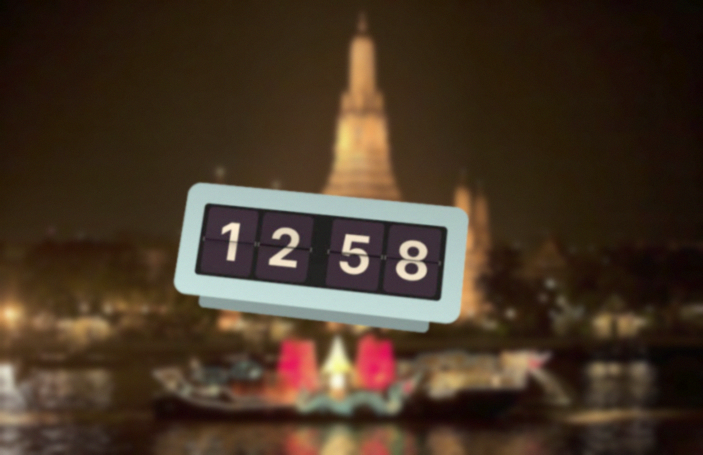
h=12 m=58
